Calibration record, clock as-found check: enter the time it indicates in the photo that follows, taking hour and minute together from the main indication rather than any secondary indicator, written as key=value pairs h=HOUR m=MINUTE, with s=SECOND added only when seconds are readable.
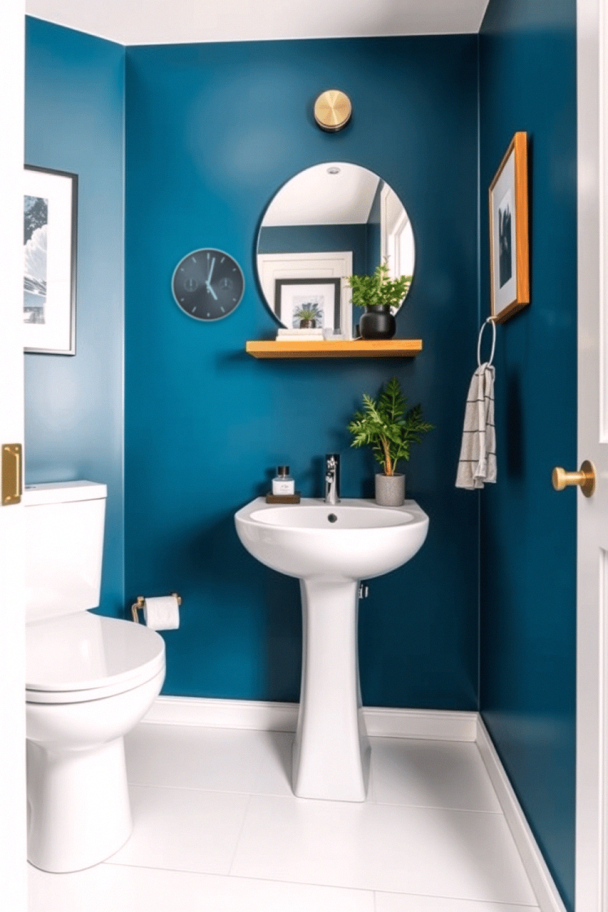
h=5 m=2
